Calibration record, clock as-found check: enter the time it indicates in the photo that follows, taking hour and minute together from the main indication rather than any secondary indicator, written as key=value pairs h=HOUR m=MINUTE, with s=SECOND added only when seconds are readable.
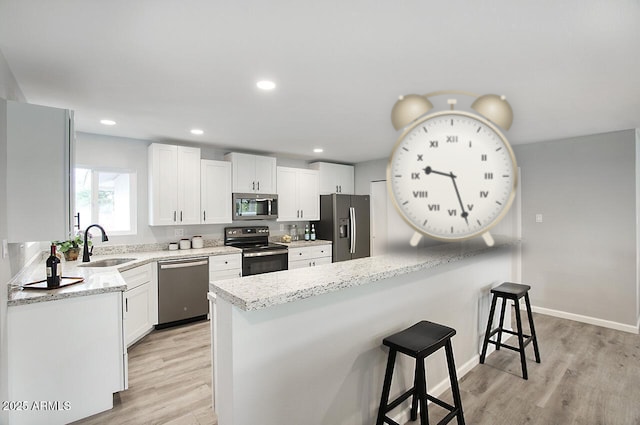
h=9 m=27
